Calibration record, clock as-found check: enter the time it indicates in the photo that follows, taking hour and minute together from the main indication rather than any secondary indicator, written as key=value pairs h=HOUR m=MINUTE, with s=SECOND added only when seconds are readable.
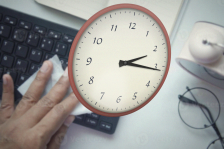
h=2 m=16
